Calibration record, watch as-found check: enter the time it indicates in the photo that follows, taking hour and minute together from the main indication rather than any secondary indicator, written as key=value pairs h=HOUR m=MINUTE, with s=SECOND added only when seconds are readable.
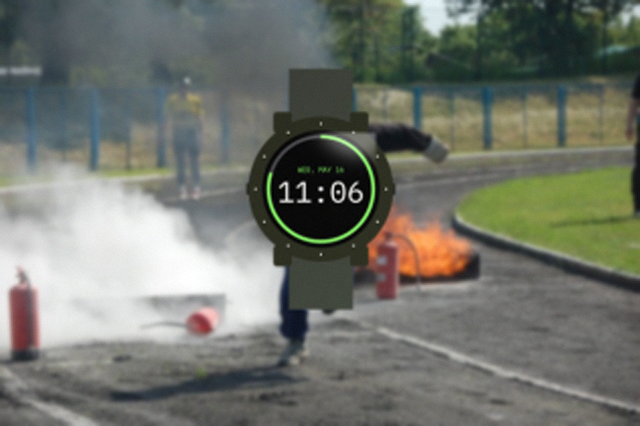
h=11 m=6
